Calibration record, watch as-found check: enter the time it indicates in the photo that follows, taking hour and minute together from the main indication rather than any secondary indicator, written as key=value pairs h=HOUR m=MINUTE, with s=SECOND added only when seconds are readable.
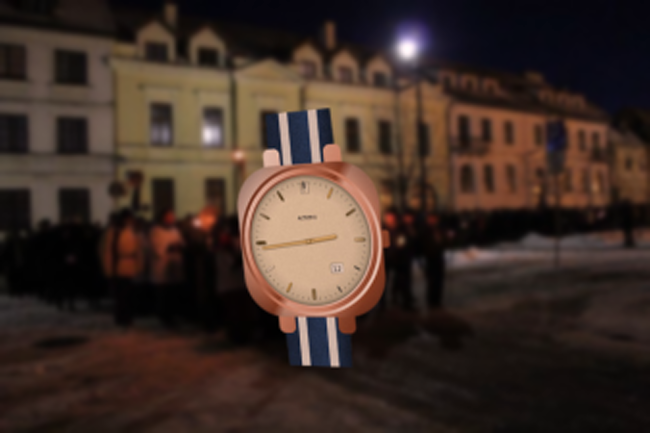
h=2 m=44
